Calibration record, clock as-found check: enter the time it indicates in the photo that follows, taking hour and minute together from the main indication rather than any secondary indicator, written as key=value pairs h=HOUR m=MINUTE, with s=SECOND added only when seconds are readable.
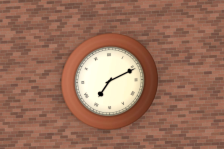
h=7 m=11
